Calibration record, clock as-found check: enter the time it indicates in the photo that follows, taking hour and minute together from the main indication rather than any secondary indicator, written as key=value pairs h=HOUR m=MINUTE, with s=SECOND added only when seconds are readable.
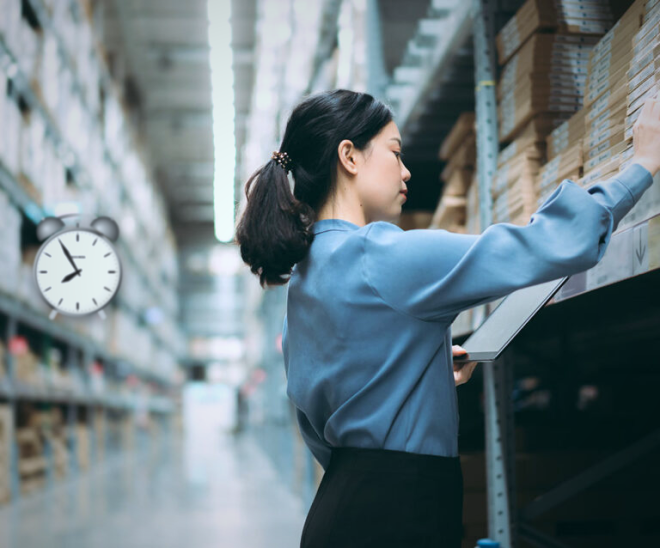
h=7 m=55
